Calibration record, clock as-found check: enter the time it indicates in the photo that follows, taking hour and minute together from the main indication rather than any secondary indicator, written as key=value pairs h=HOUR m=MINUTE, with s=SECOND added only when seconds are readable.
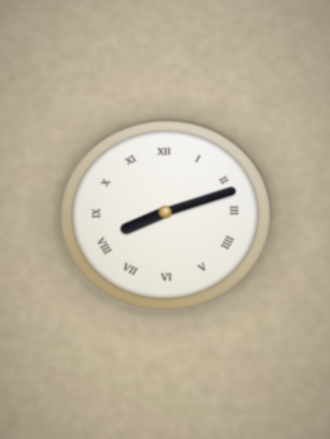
h=8 m=12
